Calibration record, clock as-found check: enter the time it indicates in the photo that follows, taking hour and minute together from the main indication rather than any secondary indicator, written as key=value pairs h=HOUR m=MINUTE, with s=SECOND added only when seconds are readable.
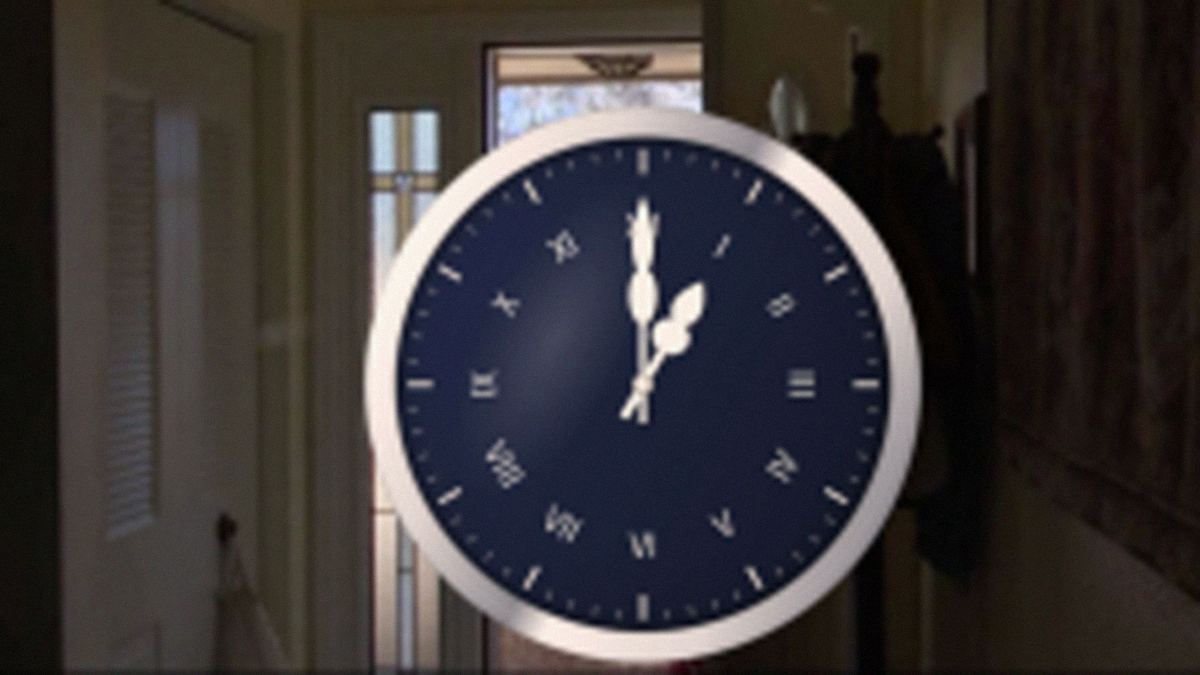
h=1 m=0
